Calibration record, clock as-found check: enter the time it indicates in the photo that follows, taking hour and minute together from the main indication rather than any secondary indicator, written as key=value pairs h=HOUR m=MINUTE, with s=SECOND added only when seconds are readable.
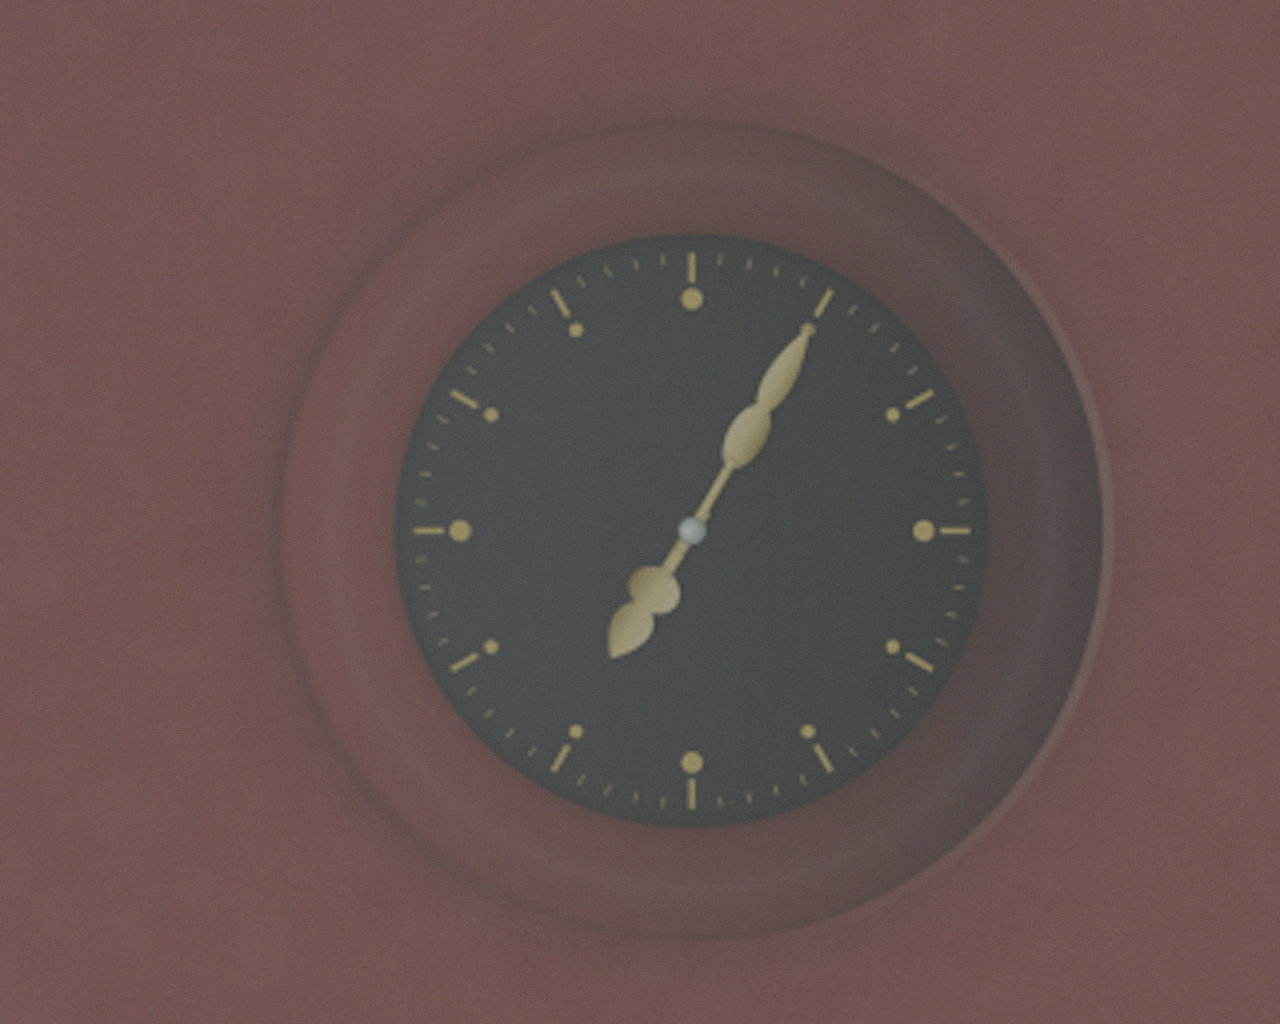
h=7 m=5
